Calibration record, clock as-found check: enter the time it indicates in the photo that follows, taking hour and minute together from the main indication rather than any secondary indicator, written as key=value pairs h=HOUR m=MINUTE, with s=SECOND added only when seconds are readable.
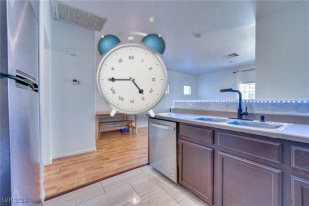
h=4 m=45
